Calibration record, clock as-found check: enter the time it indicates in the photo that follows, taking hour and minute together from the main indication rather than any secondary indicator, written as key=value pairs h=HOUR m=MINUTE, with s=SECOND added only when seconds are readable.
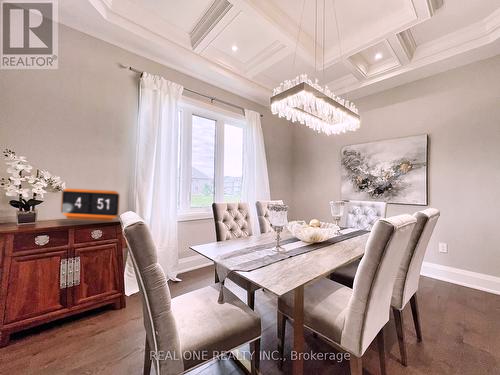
h=4 m=51
